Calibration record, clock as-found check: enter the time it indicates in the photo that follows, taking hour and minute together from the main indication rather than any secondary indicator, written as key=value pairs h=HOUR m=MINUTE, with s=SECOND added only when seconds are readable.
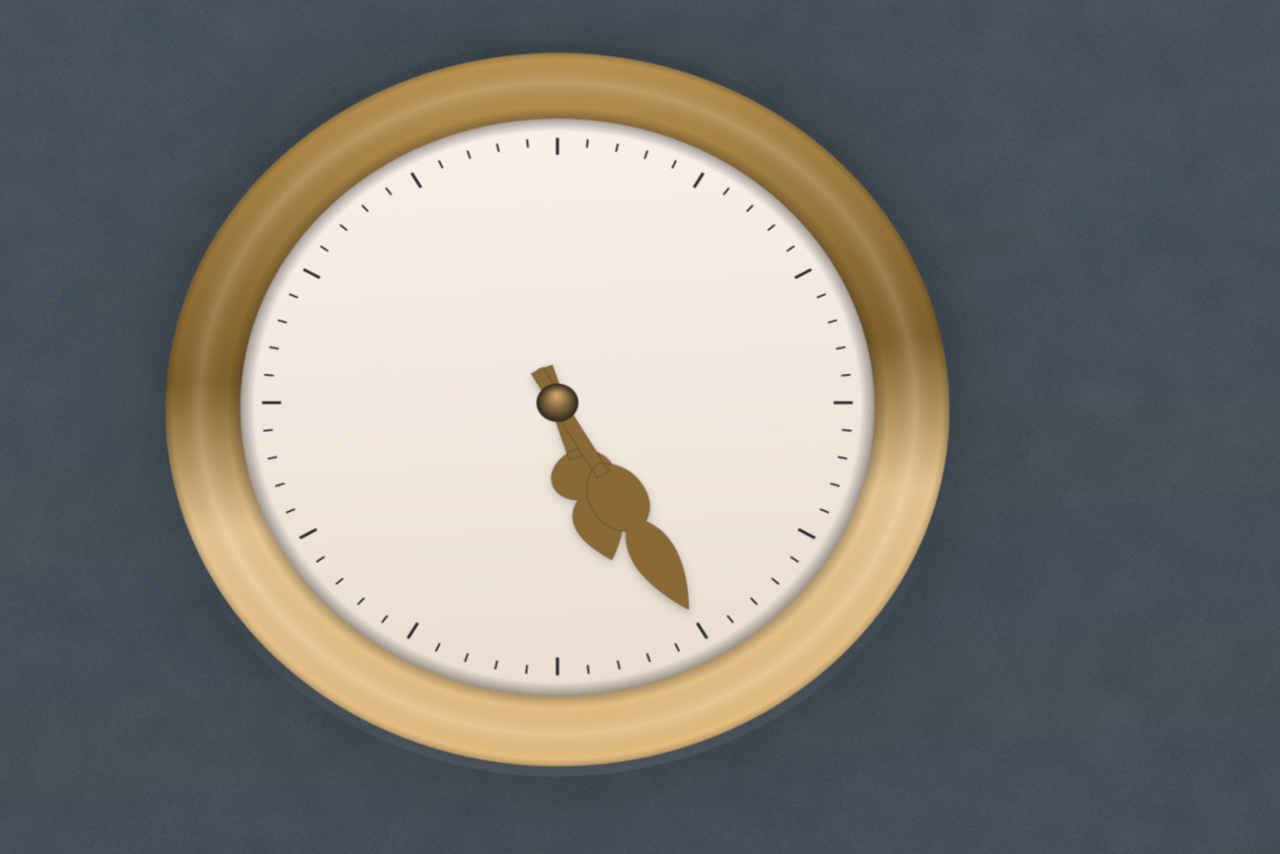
h=5 m=25
